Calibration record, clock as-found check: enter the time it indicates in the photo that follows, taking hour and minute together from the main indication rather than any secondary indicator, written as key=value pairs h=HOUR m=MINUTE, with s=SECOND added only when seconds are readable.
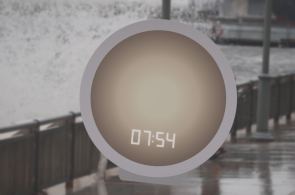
h=7 m=54
